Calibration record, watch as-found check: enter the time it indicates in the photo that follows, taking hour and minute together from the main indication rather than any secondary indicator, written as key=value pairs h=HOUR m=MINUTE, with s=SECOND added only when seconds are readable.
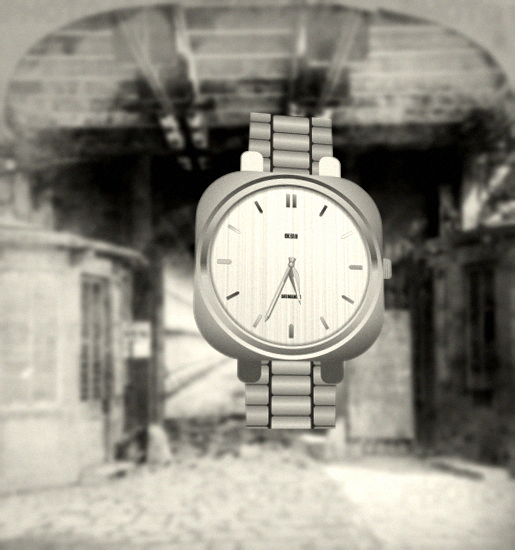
h=5 m=34
